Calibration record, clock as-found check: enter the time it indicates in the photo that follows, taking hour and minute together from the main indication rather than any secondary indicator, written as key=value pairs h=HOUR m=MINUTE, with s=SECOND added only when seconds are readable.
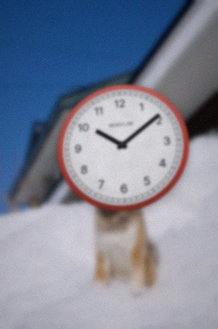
h=10 m=9
